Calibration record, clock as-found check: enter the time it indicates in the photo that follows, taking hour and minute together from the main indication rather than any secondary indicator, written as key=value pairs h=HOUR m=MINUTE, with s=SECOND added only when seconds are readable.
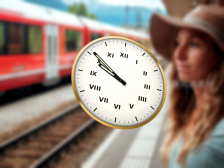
h=9 m=51
